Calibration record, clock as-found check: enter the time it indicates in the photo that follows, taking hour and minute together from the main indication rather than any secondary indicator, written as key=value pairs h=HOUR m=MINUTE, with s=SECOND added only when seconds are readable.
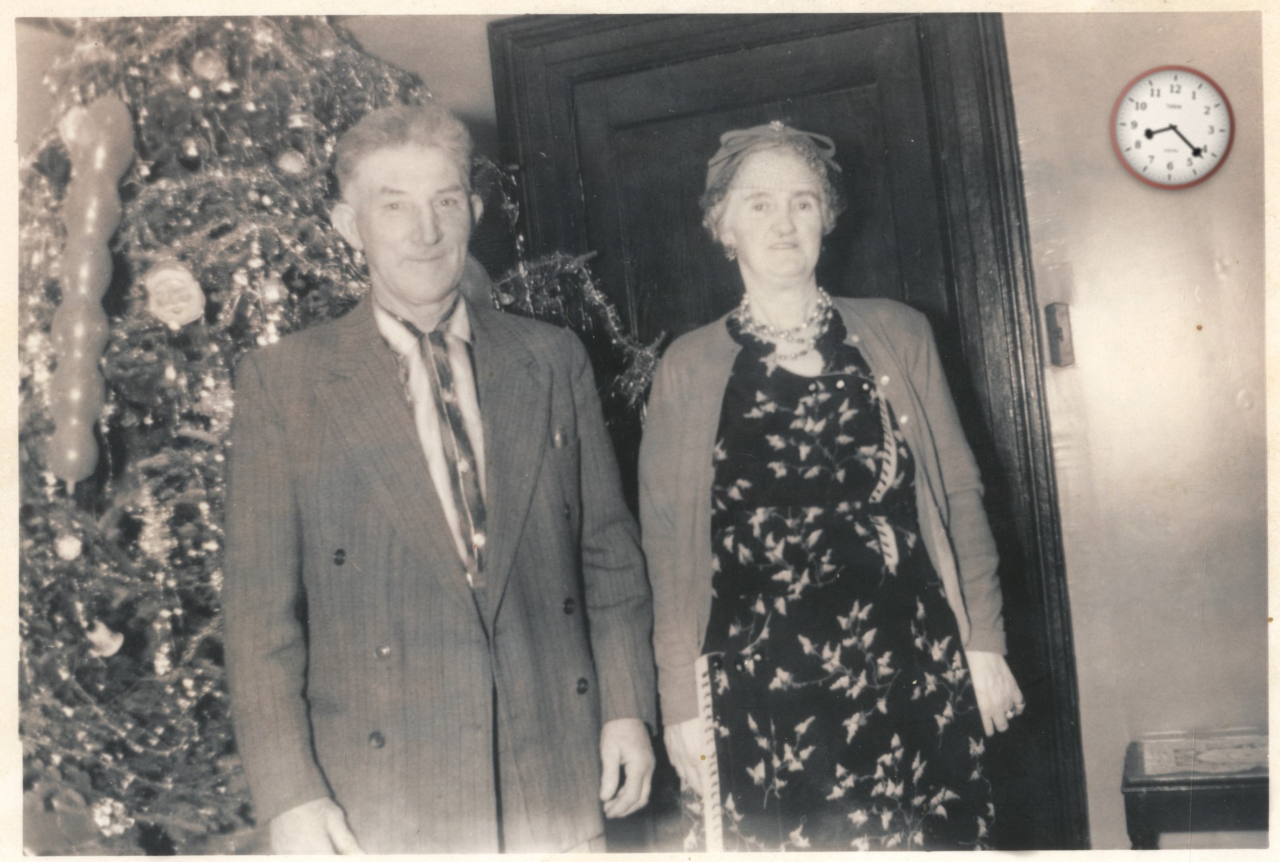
h=8 m=22
